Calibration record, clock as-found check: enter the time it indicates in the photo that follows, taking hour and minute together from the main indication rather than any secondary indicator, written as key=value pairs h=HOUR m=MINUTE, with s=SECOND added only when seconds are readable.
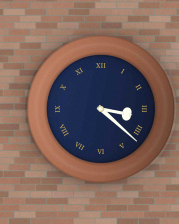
h=3 m=22
